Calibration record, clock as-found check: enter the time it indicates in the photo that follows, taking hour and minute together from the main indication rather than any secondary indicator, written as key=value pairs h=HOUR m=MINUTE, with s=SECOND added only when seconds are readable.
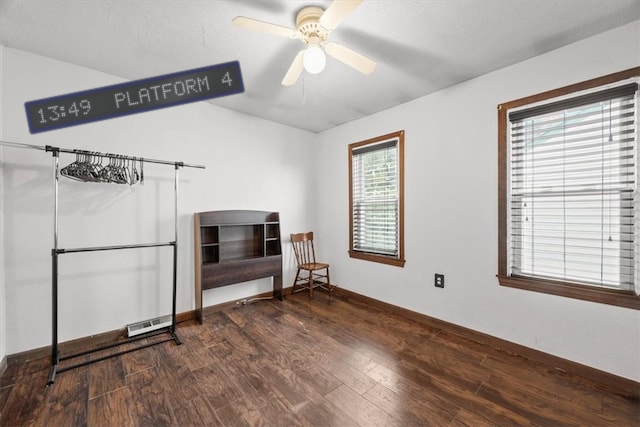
h=13 m=49
